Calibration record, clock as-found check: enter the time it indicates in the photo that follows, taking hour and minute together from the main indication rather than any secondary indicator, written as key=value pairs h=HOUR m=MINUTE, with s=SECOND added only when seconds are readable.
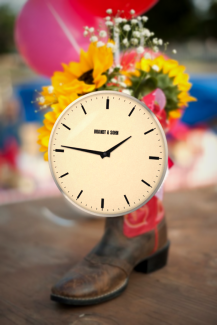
h=1 m=46
